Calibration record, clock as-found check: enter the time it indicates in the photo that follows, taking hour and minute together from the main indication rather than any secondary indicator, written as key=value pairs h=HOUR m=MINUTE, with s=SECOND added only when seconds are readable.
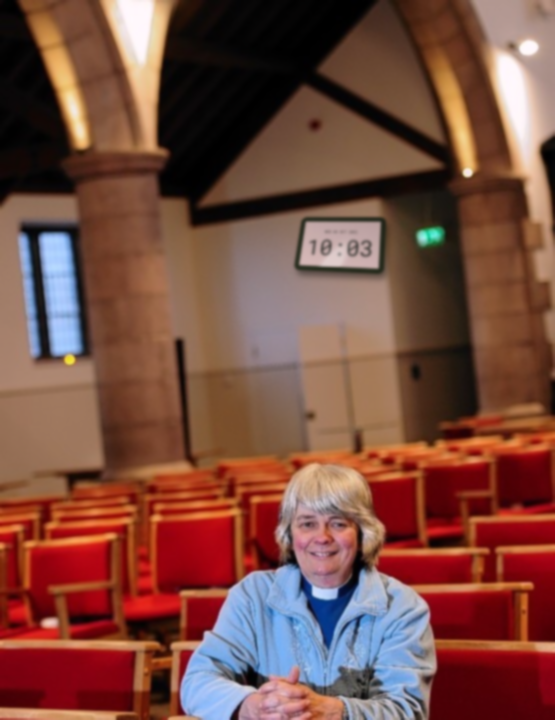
h=10 m=3
